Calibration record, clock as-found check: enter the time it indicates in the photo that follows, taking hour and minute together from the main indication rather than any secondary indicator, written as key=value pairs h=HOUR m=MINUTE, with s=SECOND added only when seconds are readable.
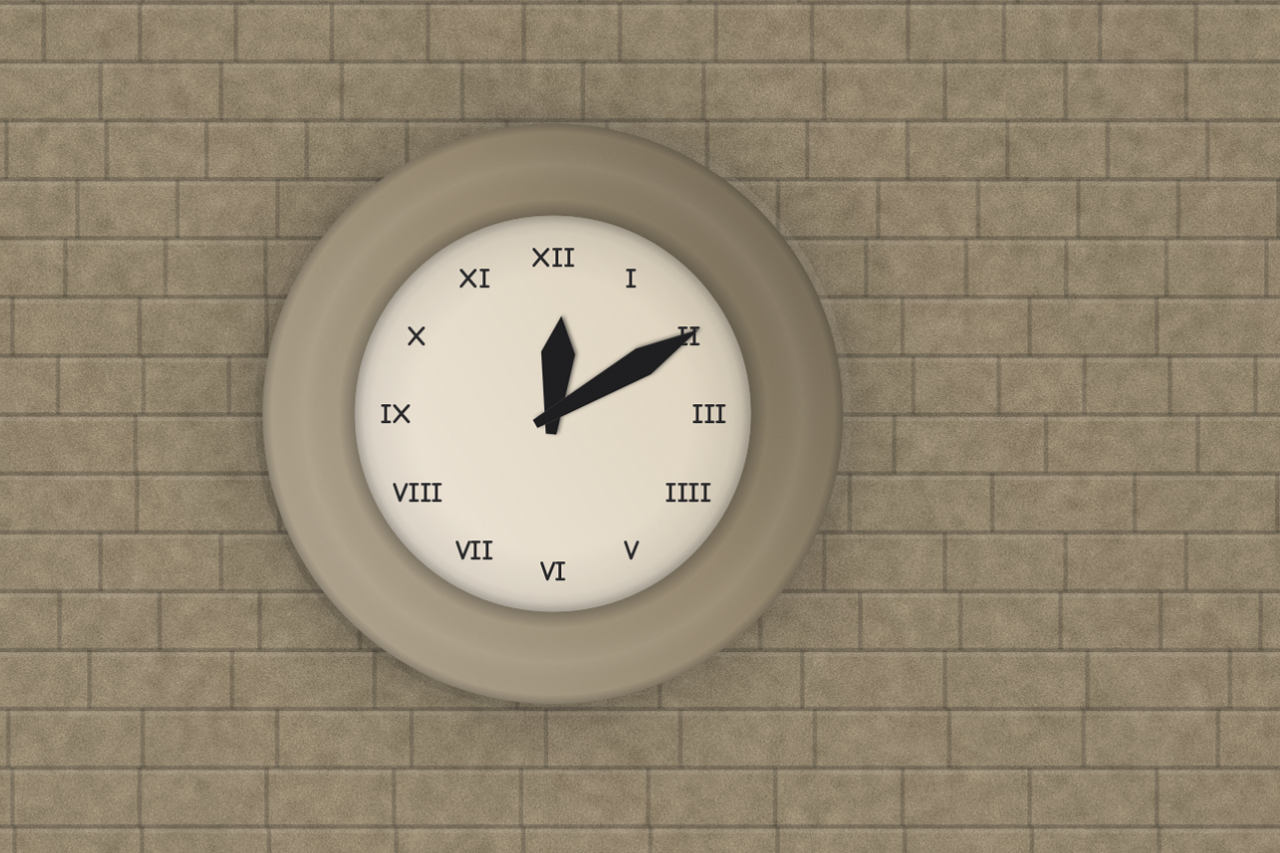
h=12 m=10
